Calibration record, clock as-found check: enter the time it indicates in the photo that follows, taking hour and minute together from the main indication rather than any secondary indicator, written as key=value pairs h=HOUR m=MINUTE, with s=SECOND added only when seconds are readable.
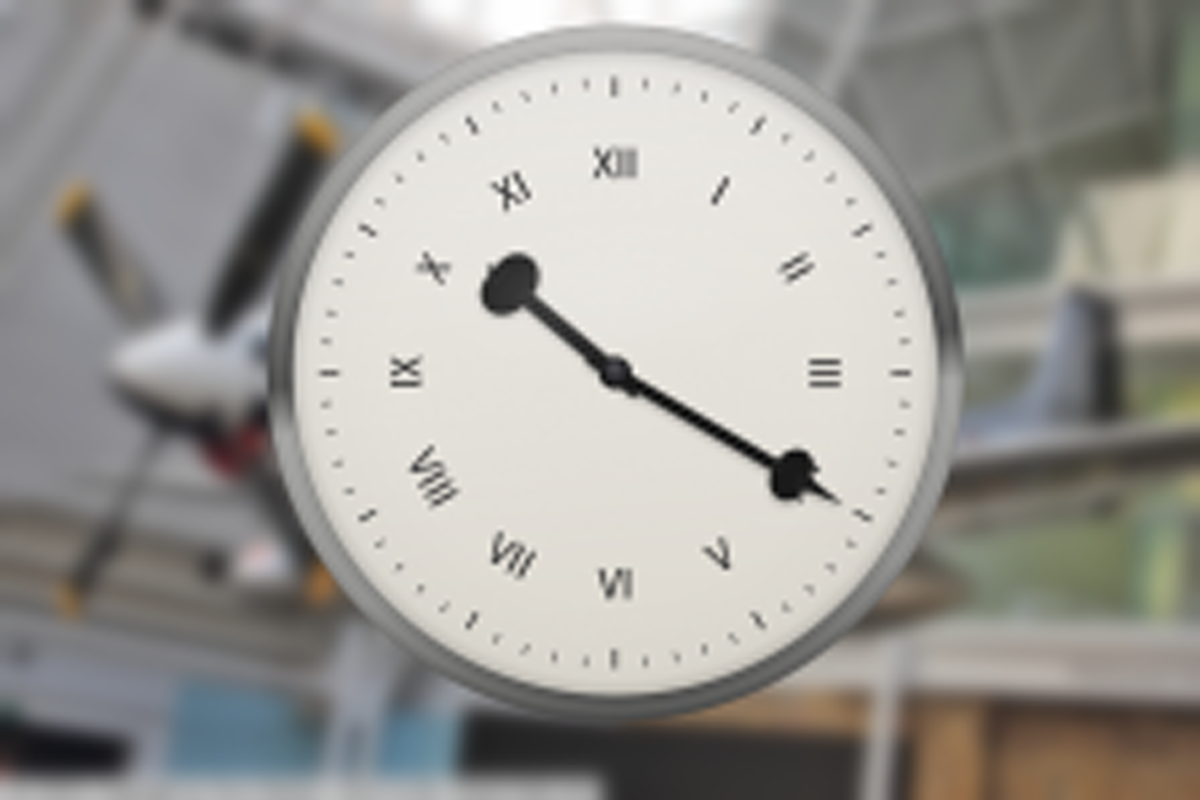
h=10 m=20
